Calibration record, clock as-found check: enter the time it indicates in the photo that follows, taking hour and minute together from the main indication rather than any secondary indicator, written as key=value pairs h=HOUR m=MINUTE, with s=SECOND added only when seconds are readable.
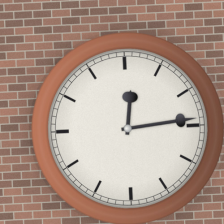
h=12 m=14
